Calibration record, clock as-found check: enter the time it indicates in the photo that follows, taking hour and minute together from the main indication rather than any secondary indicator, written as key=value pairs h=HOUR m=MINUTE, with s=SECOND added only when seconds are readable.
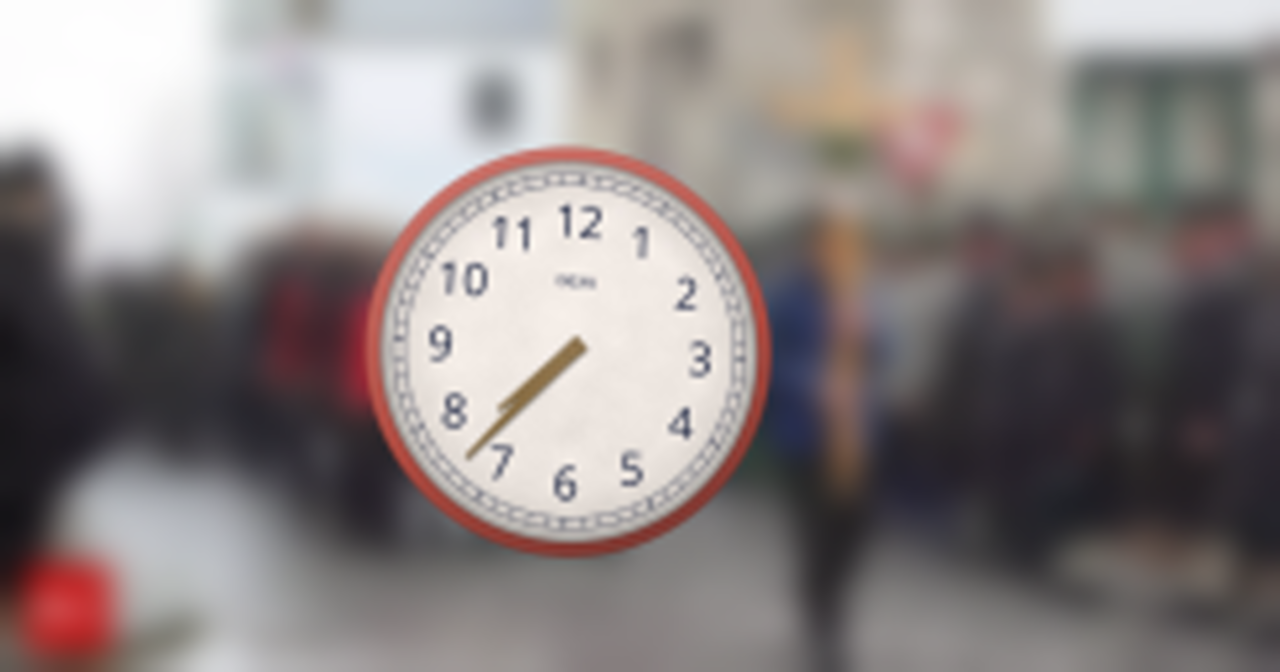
h=7 m=37
